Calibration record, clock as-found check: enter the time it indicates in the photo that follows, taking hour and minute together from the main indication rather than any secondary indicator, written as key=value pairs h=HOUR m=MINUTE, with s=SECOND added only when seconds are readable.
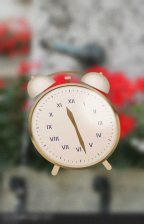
h=11 m=28
